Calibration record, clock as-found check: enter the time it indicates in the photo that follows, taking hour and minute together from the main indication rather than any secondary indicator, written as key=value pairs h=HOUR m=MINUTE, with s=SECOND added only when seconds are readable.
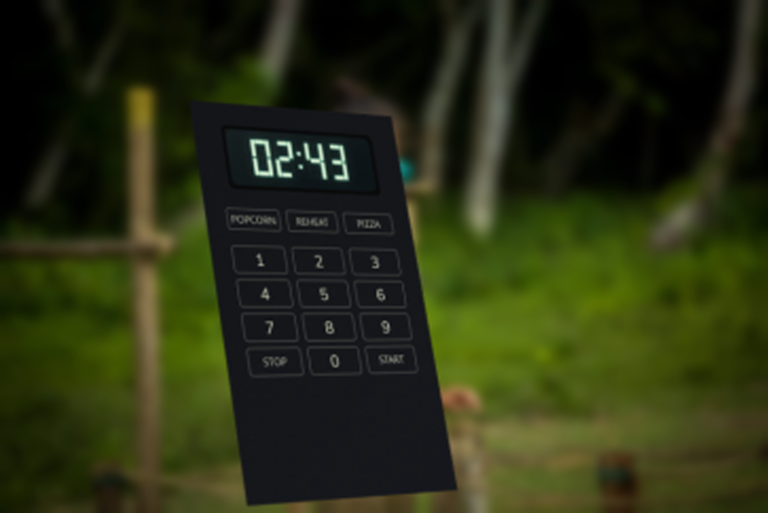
h=2 m=43
